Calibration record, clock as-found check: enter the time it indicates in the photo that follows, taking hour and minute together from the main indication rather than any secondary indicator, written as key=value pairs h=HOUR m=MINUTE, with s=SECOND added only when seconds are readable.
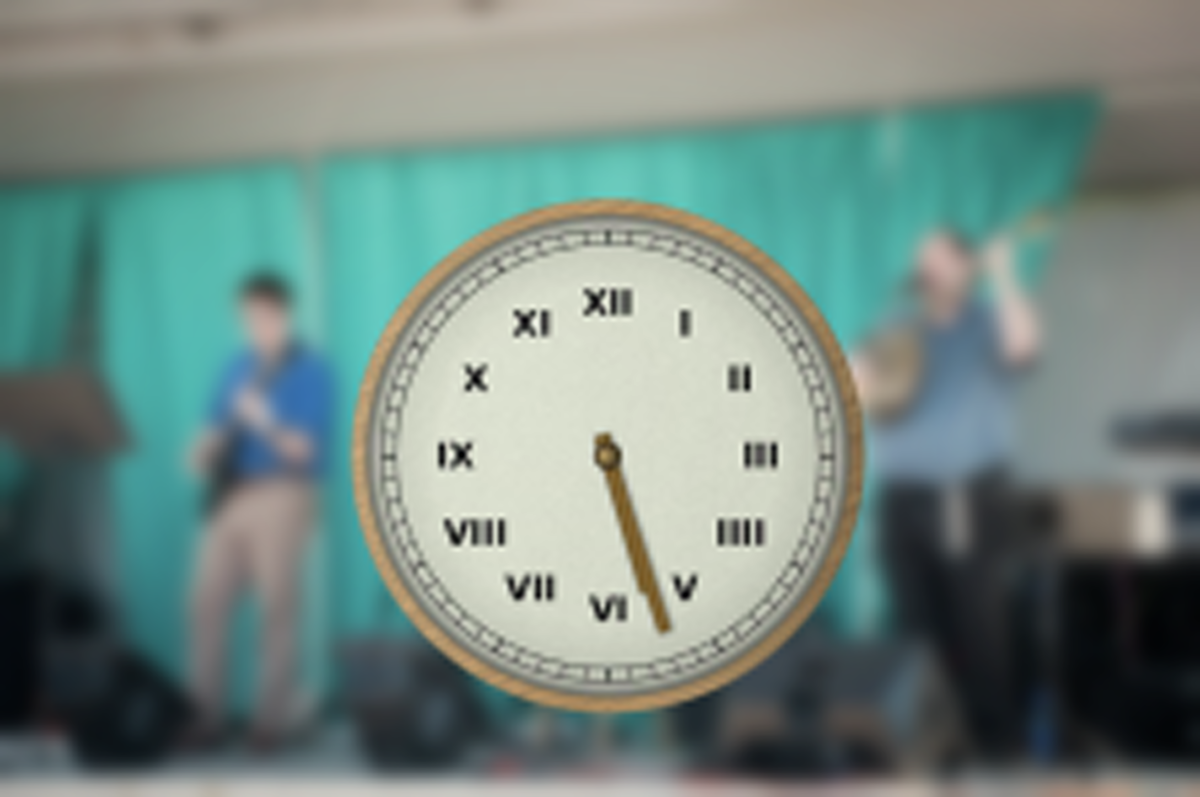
h=5 m=27
